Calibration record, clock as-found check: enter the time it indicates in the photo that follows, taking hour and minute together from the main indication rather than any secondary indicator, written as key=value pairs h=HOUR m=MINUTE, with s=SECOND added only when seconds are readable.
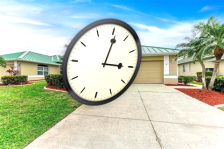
h=3 m=1
